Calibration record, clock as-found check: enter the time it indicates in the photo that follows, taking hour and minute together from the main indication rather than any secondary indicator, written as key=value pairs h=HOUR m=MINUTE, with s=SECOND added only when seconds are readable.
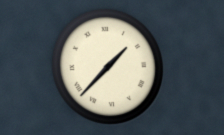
h=1 m=38
